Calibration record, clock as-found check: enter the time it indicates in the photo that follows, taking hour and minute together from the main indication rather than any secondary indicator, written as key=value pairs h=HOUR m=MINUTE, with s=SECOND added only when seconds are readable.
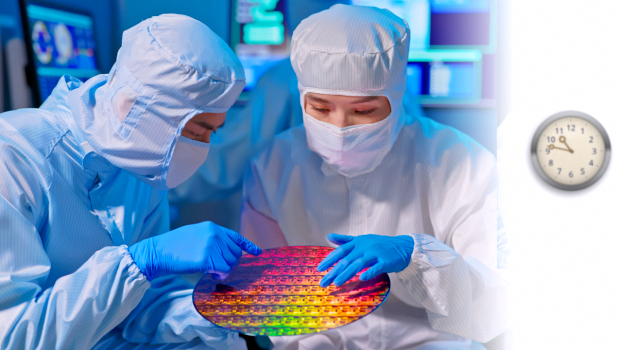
h=10 m=47
